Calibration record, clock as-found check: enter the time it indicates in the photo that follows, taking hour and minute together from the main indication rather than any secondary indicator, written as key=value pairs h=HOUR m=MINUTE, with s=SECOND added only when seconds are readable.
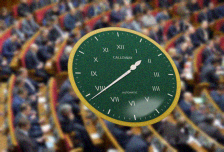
h=1 m=39
